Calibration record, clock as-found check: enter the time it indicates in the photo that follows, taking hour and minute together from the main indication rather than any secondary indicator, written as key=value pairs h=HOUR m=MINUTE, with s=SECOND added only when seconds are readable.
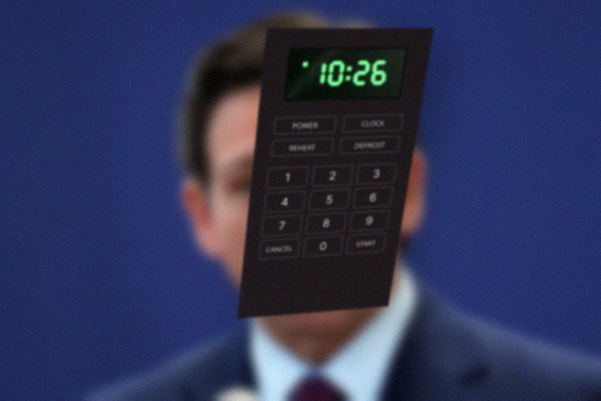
h=10 m=26
